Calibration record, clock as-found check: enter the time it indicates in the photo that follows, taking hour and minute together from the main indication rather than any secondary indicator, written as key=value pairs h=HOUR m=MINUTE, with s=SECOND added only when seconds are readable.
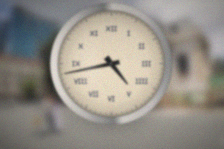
h=4 m=43
